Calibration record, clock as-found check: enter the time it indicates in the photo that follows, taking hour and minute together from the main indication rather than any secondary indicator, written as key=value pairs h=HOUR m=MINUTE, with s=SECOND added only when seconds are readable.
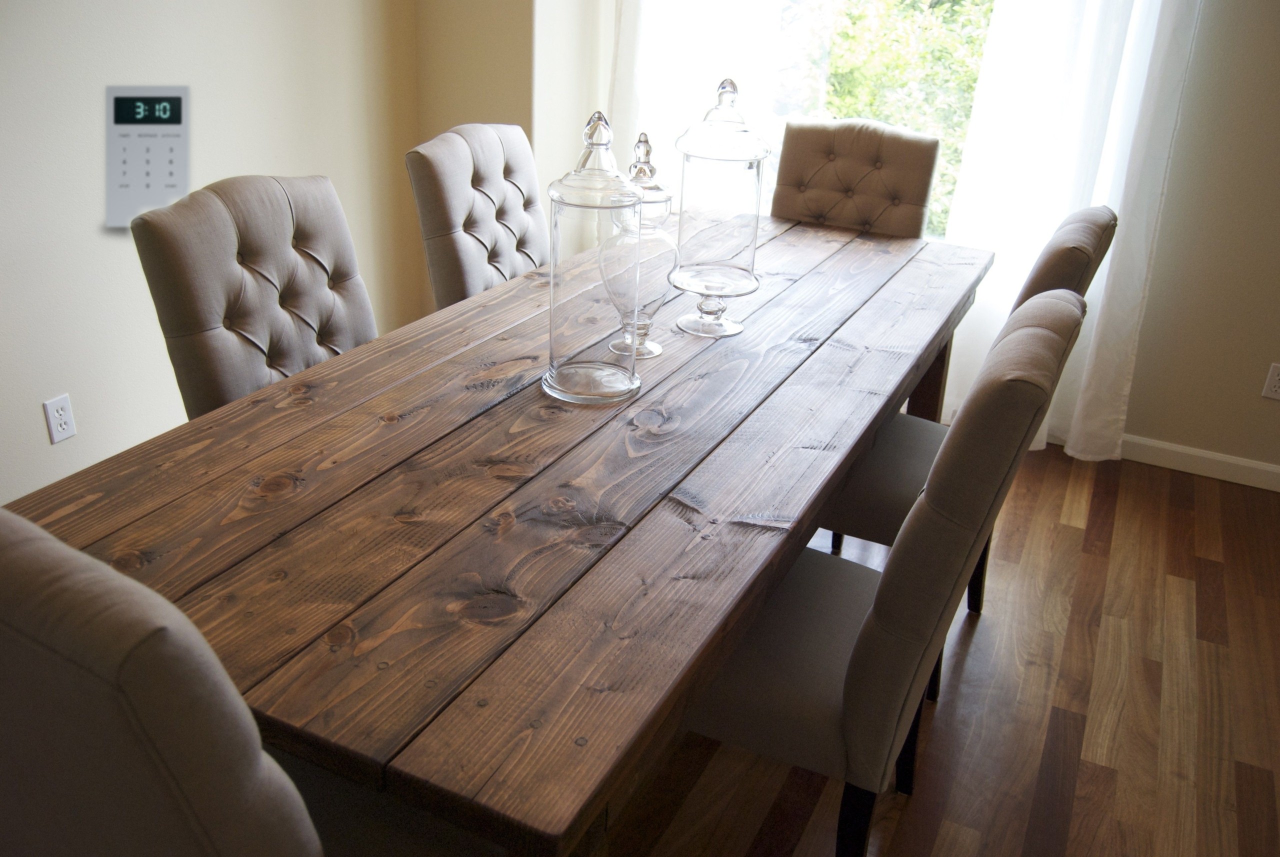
h=3 m=10
